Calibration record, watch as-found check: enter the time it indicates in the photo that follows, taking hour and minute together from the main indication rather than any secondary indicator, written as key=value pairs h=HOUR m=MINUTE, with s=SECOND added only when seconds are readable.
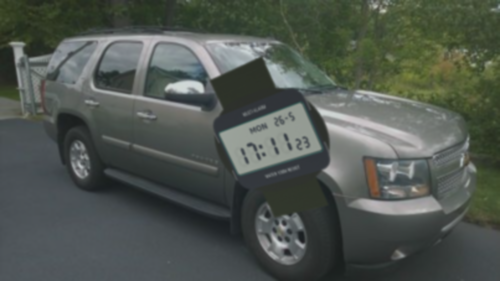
h=17 m=11
